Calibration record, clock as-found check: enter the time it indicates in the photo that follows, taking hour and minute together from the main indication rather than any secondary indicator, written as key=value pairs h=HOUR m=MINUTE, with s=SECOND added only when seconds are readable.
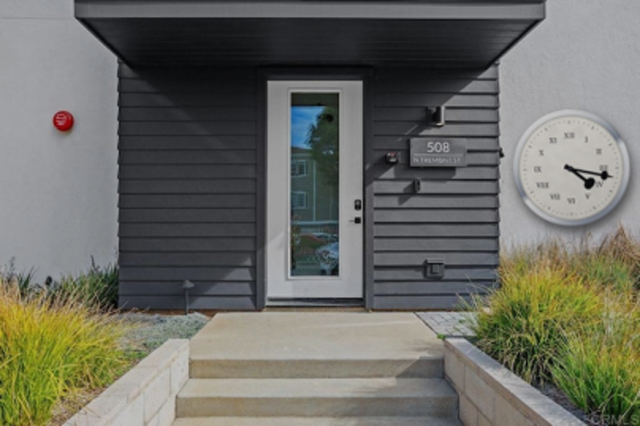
h=4 m=17
